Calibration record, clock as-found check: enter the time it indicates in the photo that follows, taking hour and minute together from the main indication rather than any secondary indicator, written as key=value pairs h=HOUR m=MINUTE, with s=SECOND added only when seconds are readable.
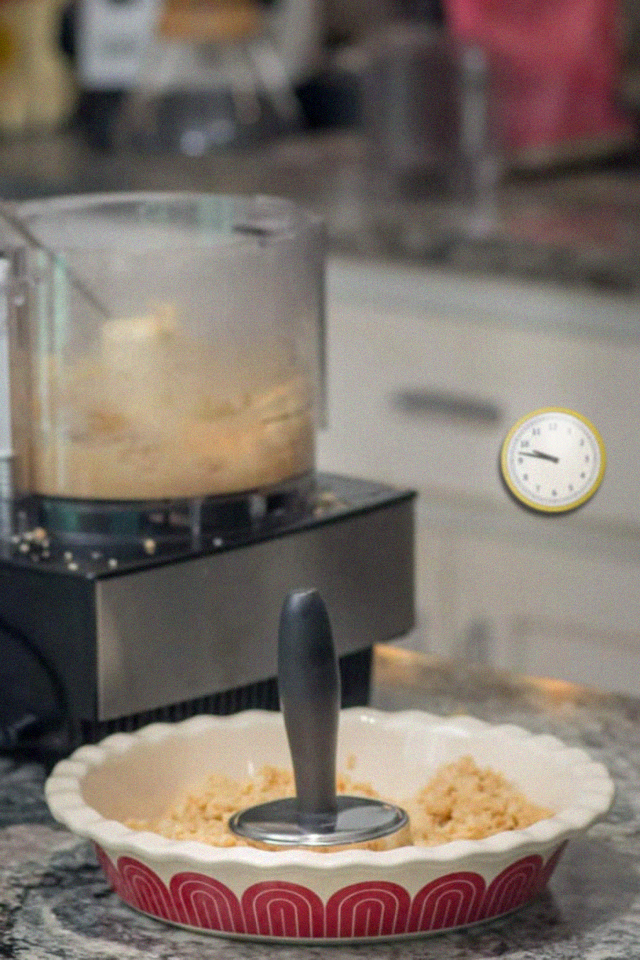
h=9 m=47
